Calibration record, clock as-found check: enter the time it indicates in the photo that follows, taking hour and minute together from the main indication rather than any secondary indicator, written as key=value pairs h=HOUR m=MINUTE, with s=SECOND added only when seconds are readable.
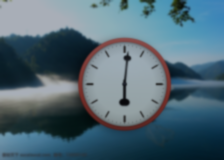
h=6 m=1
